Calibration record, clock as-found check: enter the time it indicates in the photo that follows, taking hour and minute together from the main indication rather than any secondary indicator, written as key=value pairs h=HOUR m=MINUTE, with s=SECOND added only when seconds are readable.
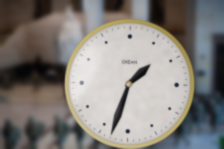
h=1 m=33
